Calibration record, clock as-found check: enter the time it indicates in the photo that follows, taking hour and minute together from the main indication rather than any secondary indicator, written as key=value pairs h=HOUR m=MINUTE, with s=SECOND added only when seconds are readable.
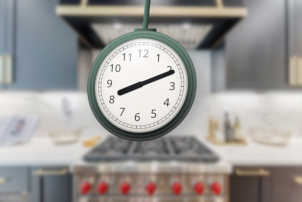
h=8 m=11
